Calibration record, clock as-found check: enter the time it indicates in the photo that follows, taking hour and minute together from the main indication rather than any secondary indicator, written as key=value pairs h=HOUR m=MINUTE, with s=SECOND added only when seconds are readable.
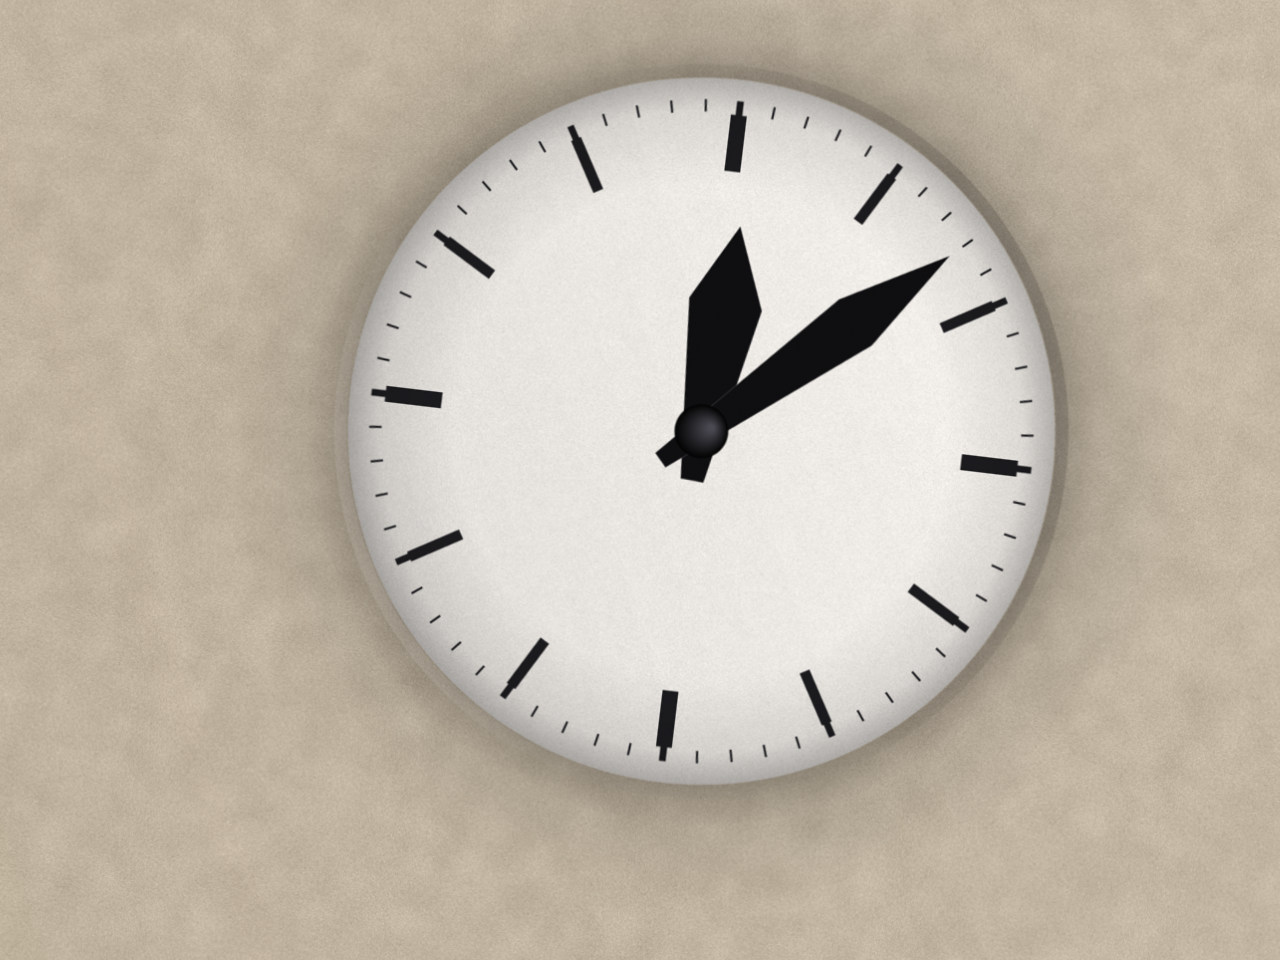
h=12 m=8
